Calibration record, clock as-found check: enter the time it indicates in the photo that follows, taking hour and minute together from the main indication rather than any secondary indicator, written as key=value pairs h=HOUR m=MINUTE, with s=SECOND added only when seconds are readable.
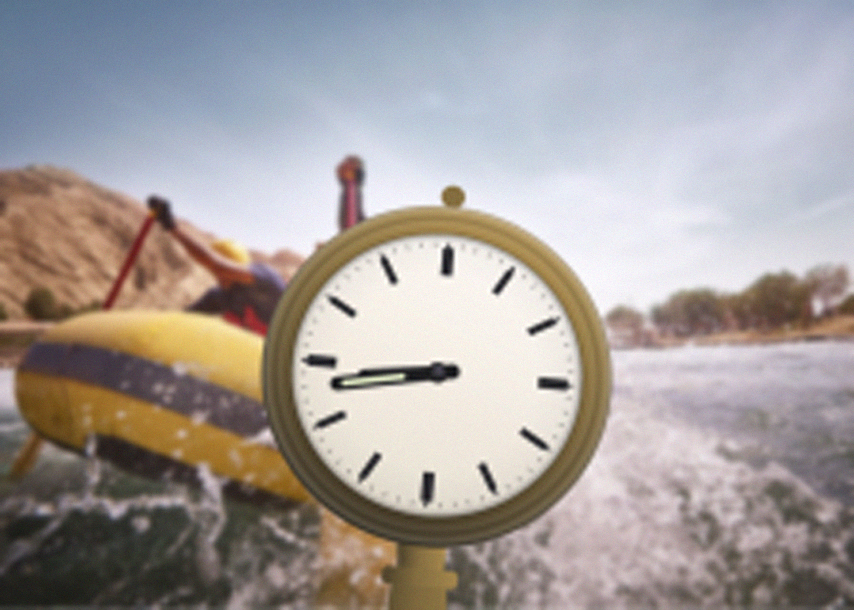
h=8 m=43
